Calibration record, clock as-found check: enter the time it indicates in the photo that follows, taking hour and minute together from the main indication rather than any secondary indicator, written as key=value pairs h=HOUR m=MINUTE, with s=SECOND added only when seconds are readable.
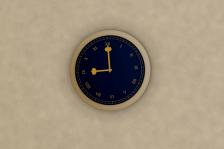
h=9 m=0
